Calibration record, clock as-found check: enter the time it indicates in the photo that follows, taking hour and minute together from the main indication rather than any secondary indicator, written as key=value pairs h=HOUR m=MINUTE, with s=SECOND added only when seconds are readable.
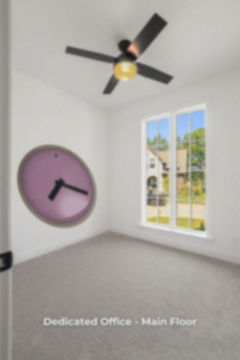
h=7 m=18
